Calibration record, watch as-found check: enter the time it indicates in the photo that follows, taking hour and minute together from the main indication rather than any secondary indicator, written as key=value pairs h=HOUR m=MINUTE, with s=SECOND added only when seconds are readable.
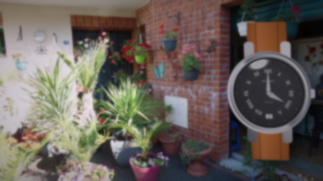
h=4 m=0
